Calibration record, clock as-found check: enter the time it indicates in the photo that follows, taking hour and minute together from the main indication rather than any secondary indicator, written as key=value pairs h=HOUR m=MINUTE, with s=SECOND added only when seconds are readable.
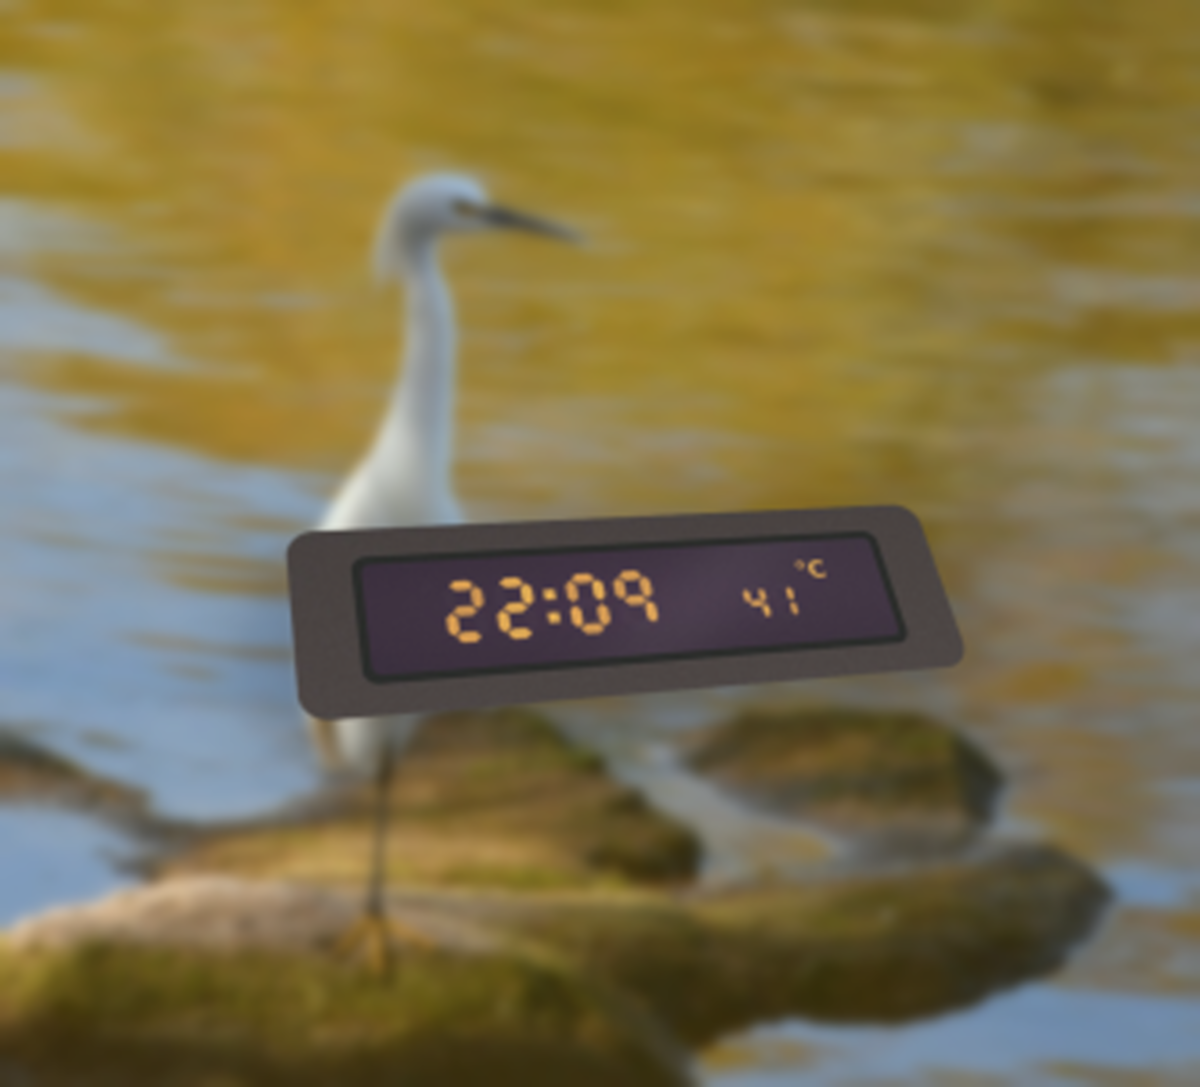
h=22 m=9
